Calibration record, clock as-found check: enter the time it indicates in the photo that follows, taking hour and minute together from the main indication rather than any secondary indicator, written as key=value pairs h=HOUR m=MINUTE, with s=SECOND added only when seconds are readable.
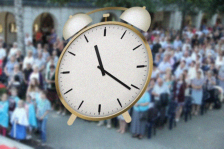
h=11 m=21
